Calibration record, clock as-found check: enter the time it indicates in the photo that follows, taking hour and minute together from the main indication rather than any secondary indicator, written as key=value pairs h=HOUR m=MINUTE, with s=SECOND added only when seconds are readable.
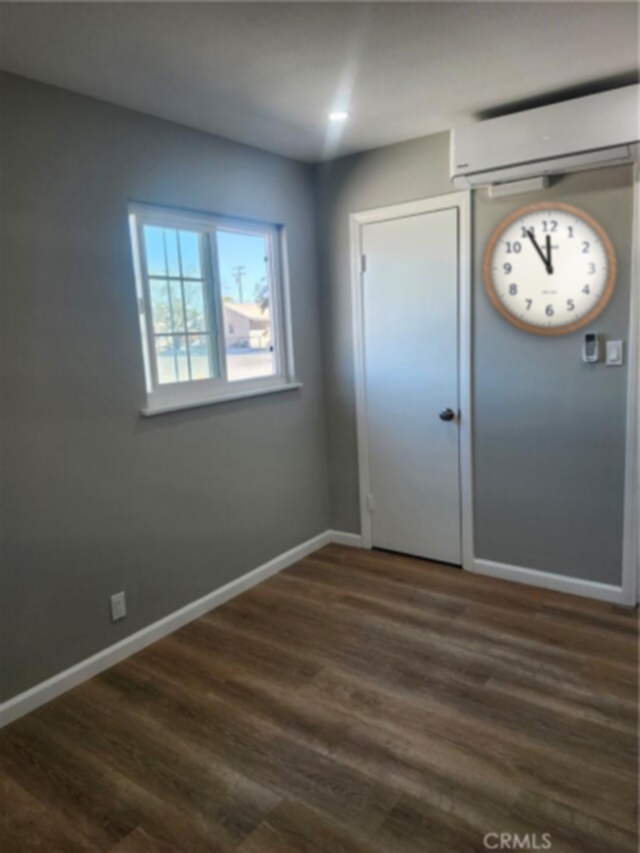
h=11 m=55
